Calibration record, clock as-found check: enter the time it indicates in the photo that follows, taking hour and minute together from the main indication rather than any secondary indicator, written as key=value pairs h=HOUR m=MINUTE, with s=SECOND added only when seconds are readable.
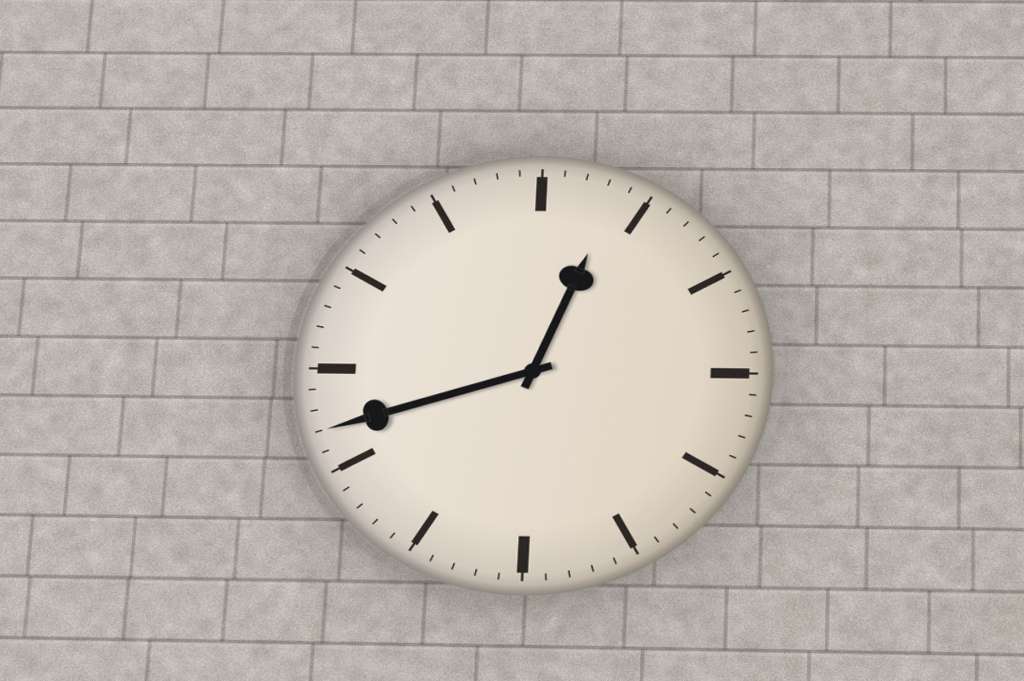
h=12 m=42
